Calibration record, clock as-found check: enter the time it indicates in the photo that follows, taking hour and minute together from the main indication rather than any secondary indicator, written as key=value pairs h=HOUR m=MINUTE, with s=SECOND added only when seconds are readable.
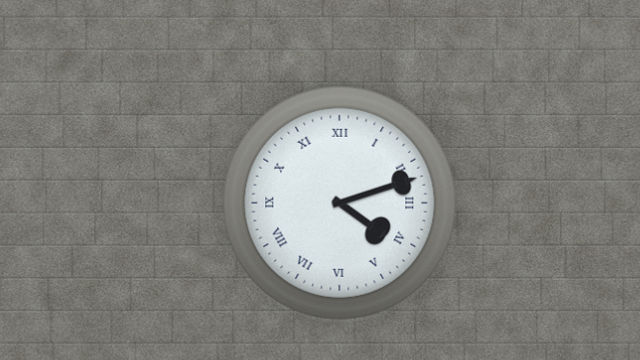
h=4 m=12
